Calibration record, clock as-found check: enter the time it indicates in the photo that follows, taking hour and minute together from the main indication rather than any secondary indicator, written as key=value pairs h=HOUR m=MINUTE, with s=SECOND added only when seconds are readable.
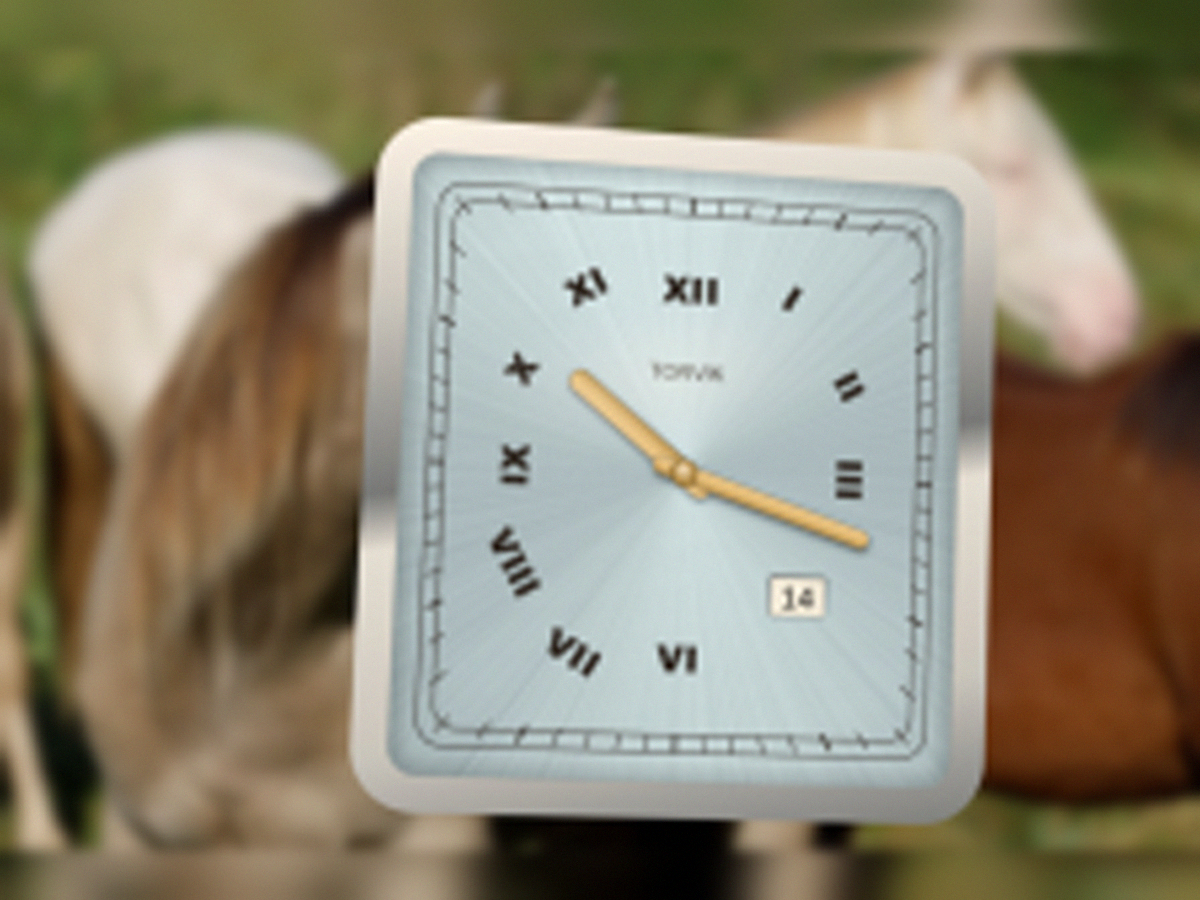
h=10 m=18
